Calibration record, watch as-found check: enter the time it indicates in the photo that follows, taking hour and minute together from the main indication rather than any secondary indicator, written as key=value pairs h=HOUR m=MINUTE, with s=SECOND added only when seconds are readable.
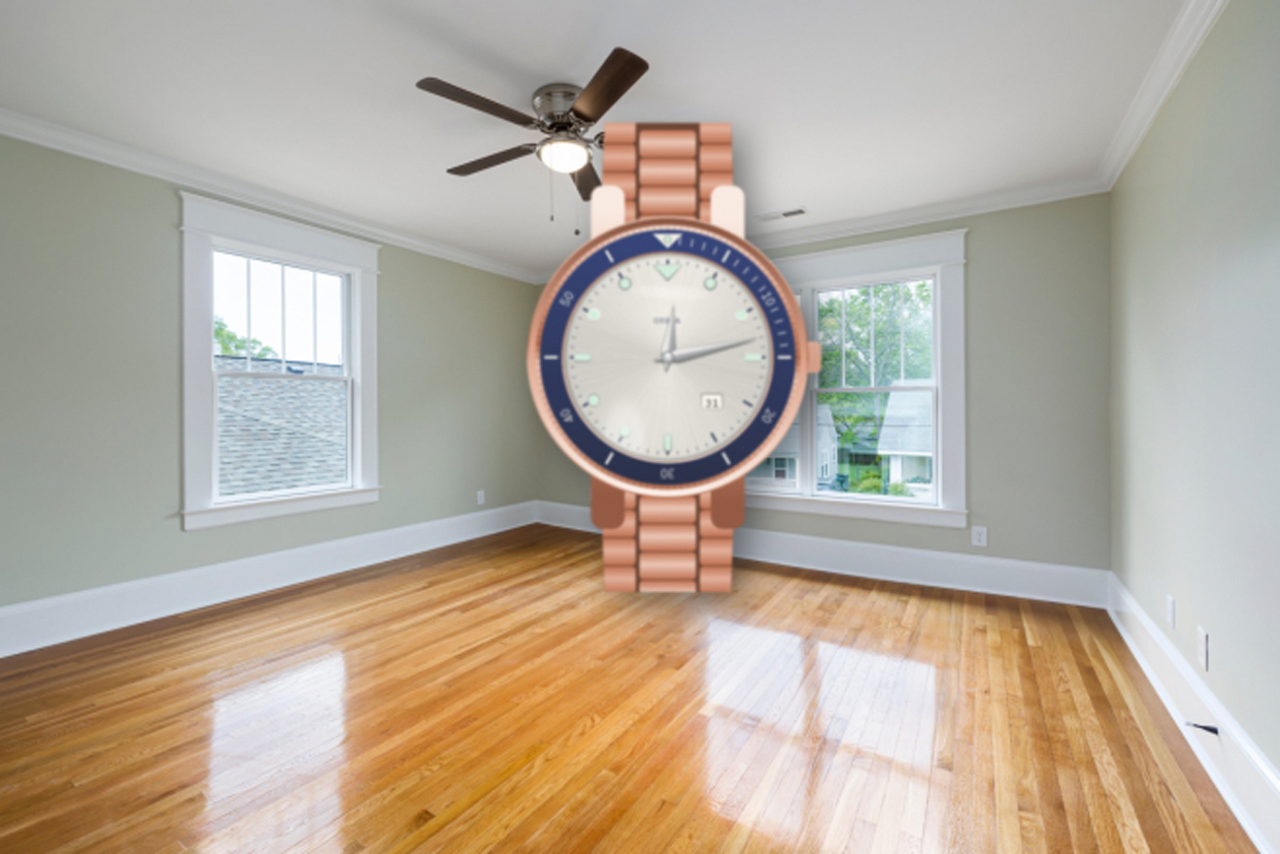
h=12 m=13
